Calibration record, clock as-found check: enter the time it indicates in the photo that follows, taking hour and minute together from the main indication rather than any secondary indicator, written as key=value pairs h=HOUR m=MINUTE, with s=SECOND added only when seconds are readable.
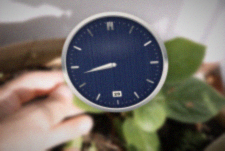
h=8 m=43
